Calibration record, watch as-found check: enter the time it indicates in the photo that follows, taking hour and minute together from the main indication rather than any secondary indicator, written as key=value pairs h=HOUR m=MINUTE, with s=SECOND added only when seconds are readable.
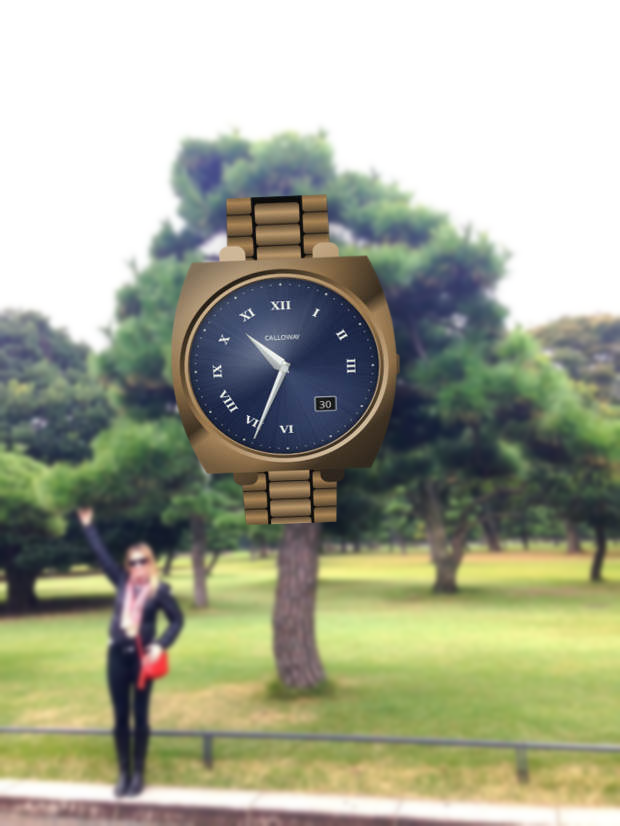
h=10 m=34
